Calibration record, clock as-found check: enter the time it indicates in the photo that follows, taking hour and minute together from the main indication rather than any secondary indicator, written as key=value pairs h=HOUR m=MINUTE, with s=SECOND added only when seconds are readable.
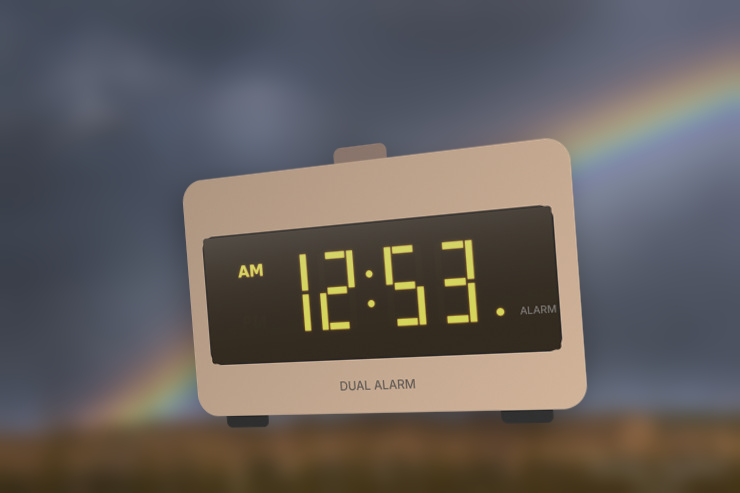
h=12 m=53
